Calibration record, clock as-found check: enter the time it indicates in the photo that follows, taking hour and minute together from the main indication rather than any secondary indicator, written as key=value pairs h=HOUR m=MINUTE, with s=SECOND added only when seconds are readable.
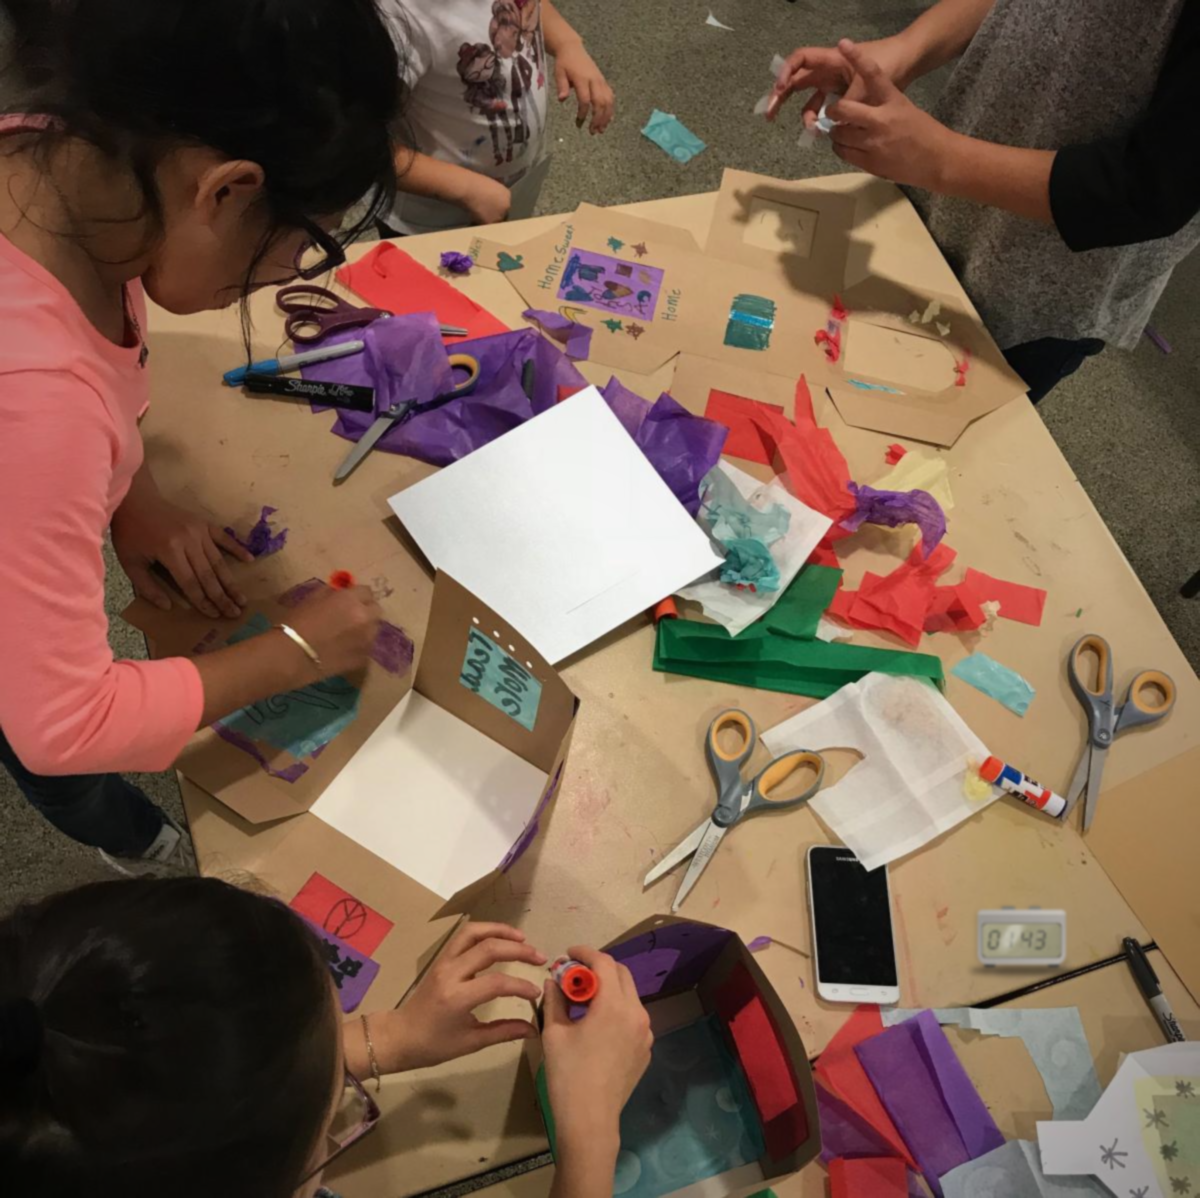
h=1 m=43
